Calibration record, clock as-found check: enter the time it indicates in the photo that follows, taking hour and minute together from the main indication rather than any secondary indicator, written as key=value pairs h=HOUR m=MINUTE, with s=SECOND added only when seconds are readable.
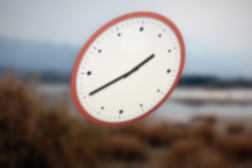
h=1 m=40
